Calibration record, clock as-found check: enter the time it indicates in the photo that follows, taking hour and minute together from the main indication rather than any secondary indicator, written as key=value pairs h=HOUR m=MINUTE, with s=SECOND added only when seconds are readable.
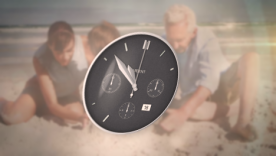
h=10 m=52
